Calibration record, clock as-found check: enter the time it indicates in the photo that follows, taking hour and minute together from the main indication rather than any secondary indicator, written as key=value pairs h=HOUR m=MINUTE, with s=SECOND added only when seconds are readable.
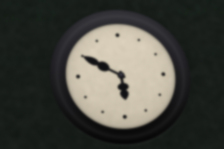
h=5 m=50
